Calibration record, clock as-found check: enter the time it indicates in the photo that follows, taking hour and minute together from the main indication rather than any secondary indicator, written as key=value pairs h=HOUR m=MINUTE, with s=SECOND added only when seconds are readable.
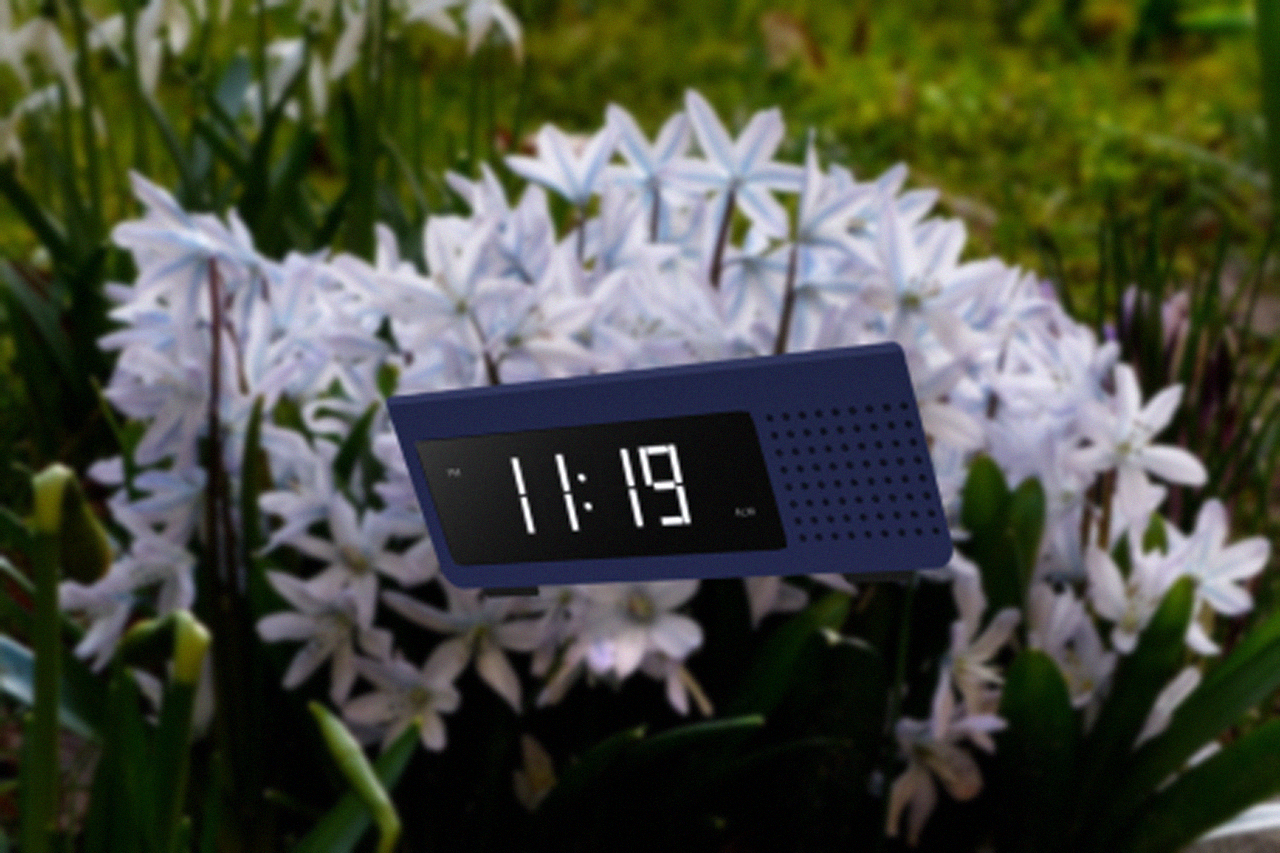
h=11 m=19
